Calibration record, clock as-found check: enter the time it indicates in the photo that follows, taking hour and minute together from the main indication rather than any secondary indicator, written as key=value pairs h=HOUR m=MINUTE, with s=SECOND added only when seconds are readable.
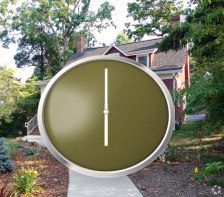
h=6 m=0
